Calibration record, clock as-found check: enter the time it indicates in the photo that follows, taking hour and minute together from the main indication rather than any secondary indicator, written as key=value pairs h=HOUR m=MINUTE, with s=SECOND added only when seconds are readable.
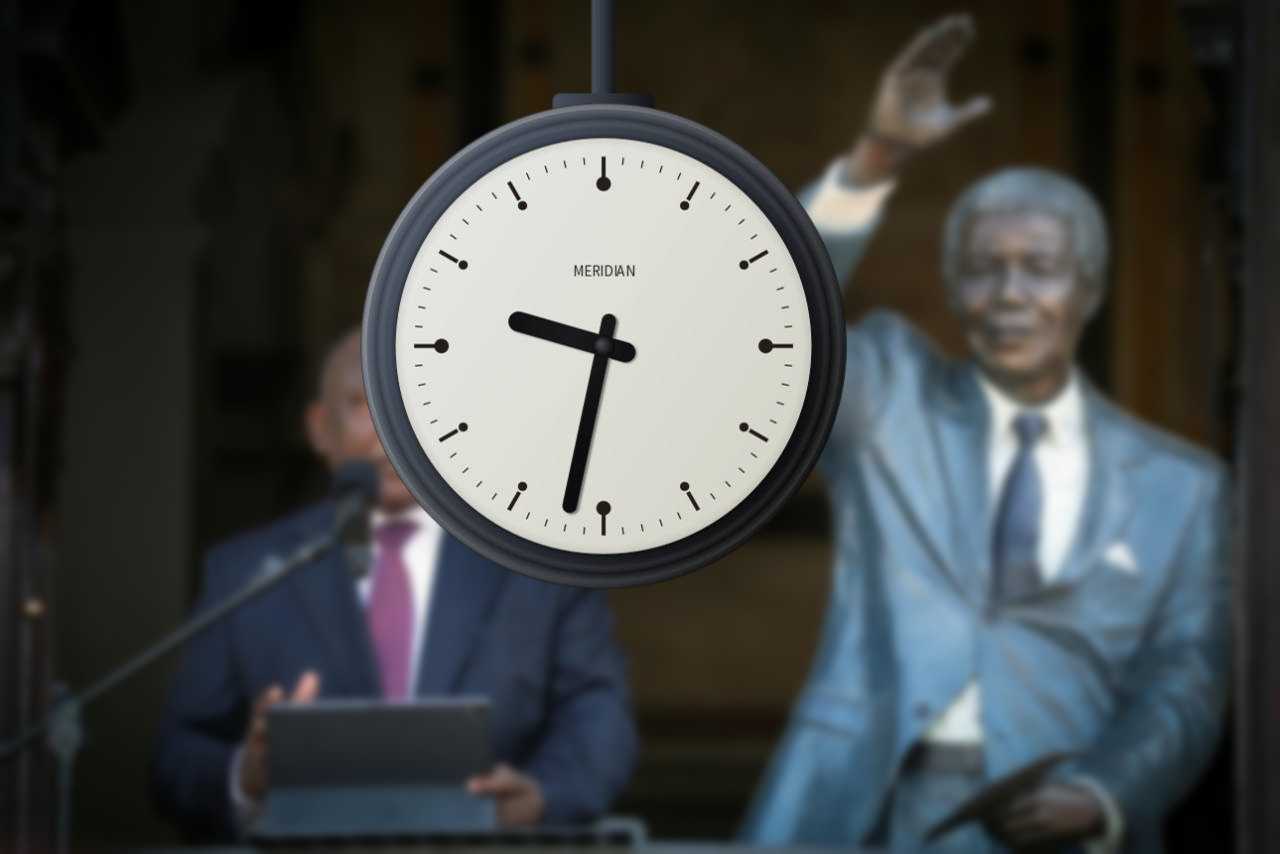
h=9 m=32
